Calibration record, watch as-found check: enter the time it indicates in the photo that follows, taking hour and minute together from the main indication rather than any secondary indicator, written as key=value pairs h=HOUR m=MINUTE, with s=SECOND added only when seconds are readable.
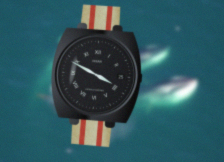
h=3 m=49
